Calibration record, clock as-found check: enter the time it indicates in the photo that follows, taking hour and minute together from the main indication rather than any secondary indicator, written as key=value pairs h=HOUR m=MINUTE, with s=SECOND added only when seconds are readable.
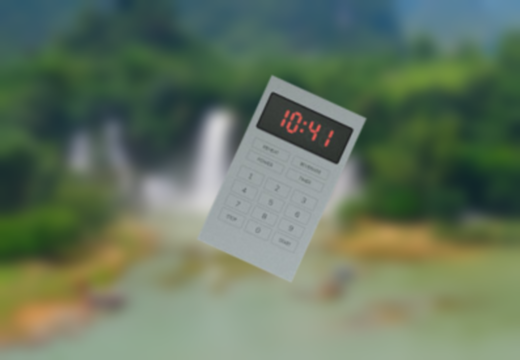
h=10 m=41
